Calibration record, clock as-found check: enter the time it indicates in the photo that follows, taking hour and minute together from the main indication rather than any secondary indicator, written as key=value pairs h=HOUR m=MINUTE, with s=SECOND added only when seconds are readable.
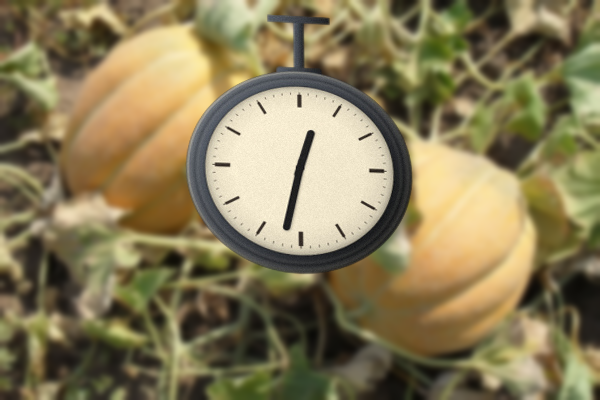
h=12 m=32
